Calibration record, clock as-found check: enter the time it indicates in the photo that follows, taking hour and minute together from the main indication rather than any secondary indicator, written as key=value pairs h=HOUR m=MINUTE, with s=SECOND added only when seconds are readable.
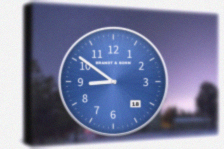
h=8 m=51
